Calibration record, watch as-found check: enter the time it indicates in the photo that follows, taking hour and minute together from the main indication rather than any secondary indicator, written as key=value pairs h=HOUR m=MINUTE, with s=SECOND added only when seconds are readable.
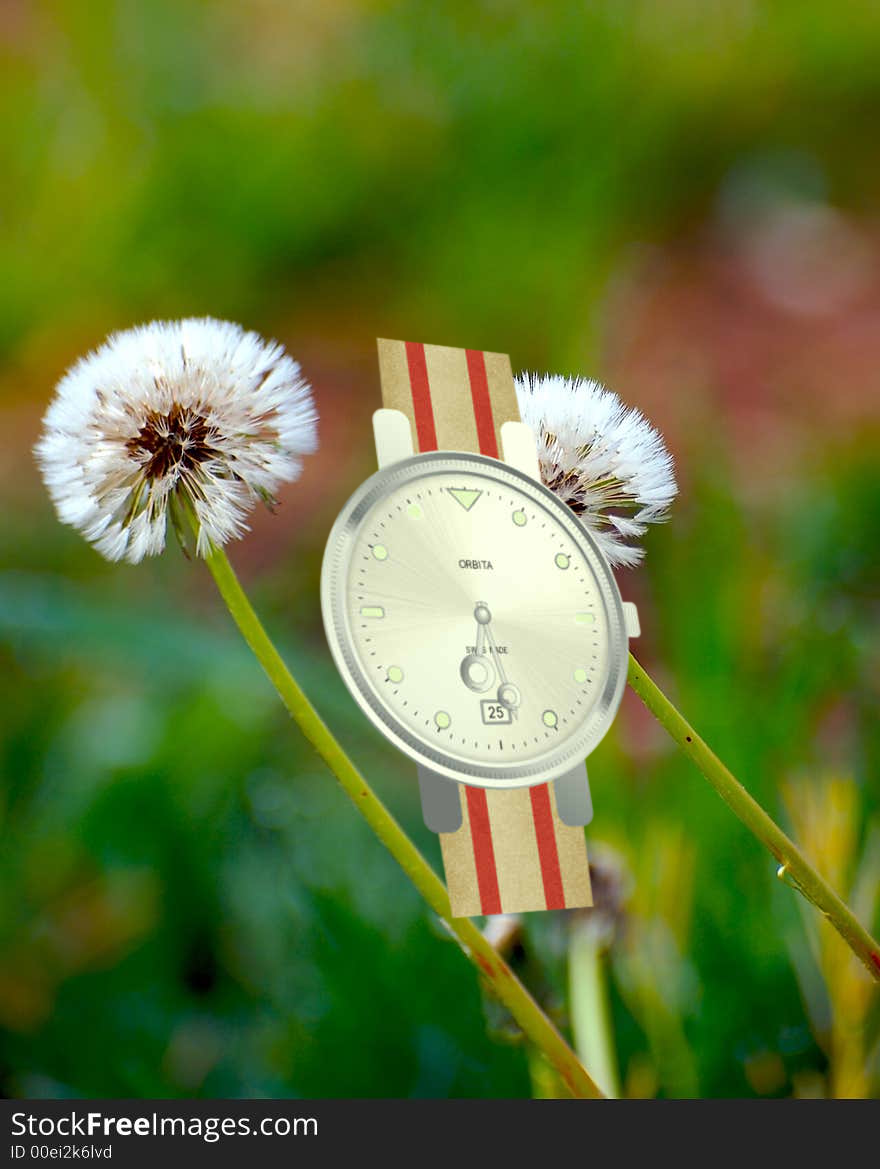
h=6 m=28
